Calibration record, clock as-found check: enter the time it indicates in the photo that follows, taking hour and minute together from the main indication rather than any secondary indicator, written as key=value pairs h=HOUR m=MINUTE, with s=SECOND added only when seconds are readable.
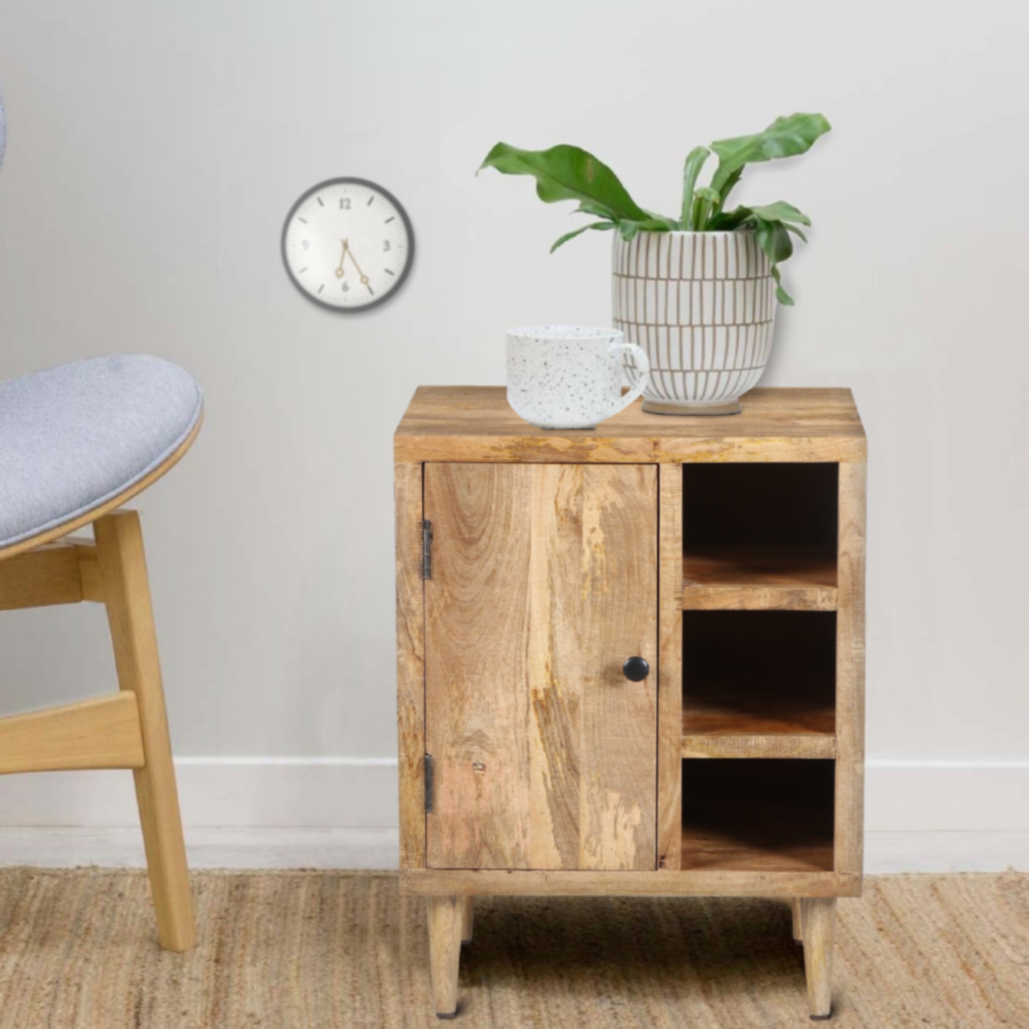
h=6 m=25
